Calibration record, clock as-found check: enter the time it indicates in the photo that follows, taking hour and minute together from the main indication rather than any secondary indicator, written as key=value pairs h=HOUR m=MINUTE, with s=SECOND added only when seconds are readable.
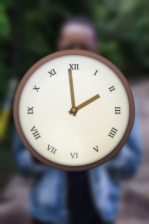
h=1 m=59
